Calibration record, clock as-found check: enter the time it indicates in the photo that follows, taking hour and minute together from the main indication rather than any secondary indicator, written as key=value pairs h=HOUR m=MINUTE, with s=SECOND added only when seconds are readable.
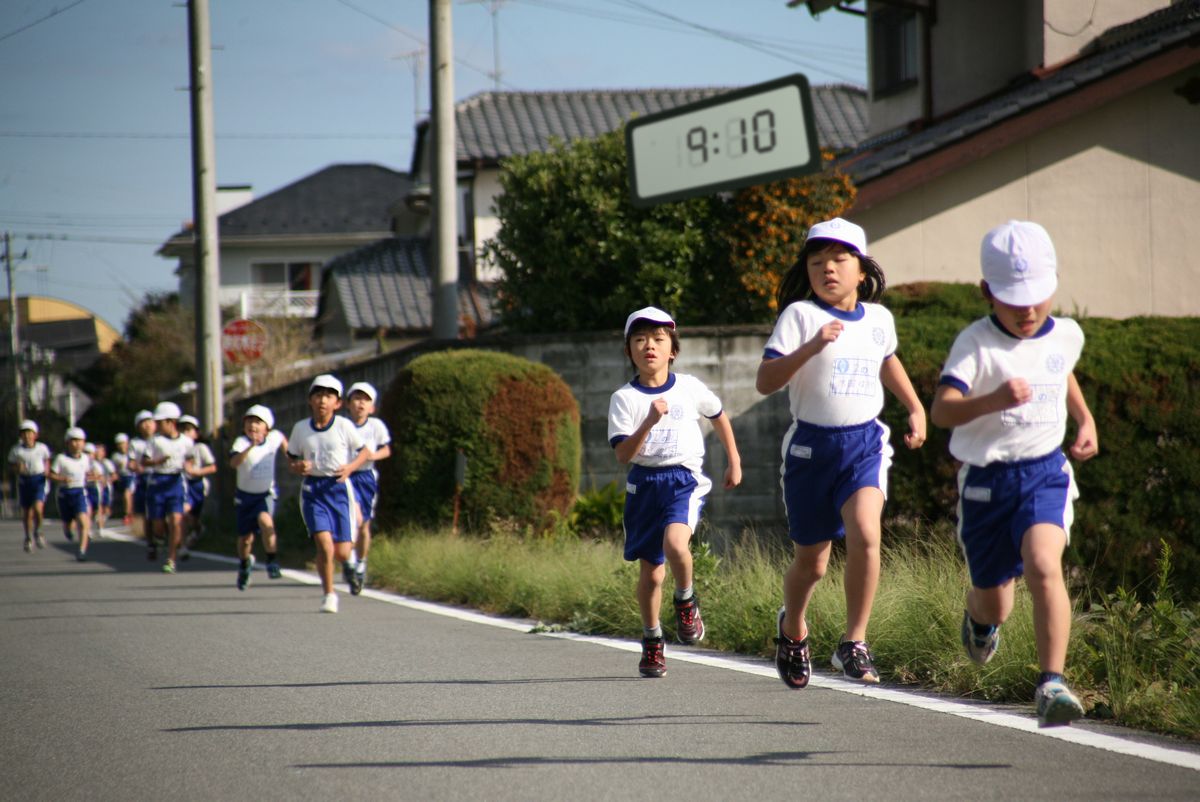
h=9 m=10
